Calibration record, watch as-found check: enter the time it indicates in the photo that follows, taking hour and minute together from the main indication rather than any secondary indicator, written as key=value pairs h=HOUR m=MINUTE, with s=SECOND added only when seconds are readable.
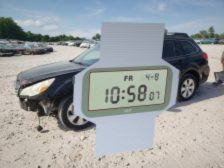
h=10 m=58
